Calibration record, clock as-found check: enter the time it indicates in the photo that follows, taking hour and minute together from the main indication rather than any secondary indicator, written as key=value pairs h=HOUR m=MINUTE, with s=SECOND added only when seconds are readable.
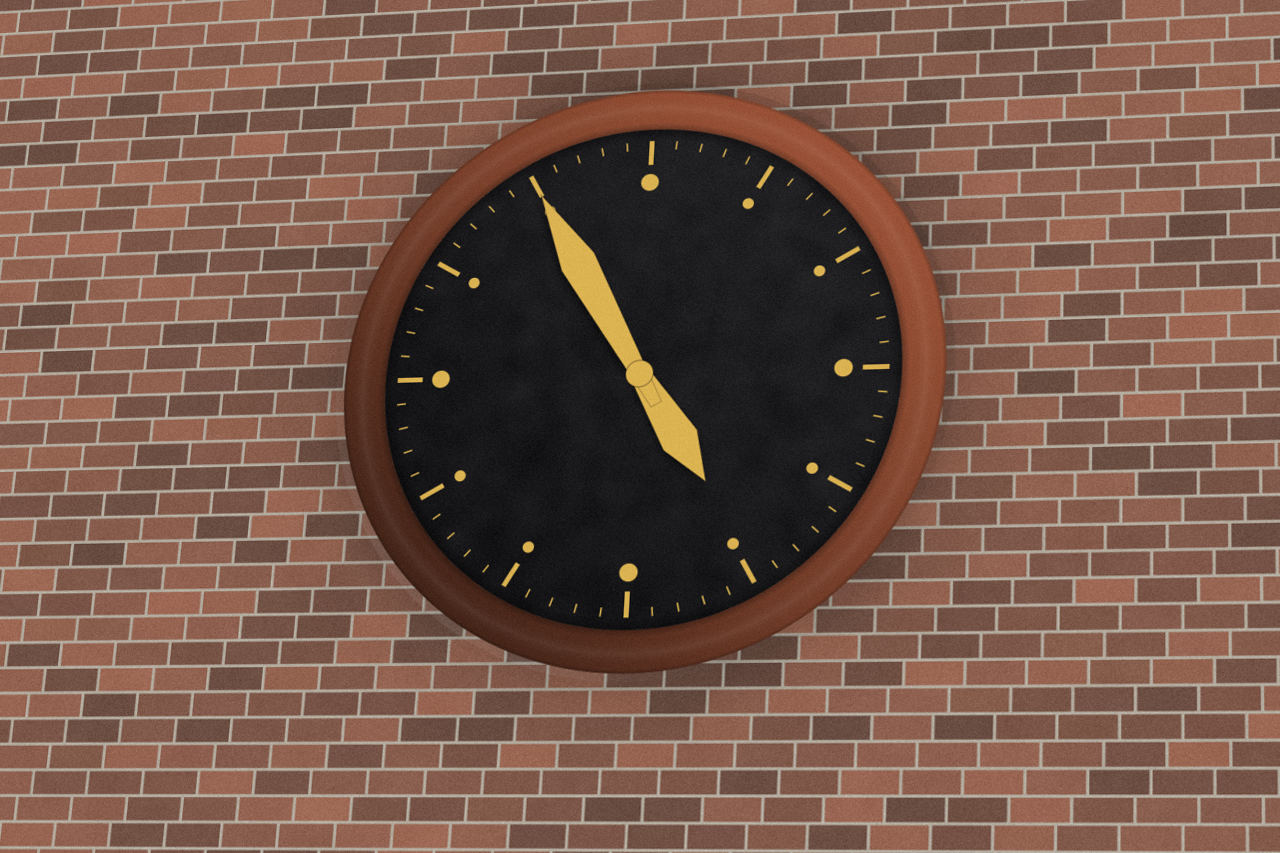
h=4 m=55
